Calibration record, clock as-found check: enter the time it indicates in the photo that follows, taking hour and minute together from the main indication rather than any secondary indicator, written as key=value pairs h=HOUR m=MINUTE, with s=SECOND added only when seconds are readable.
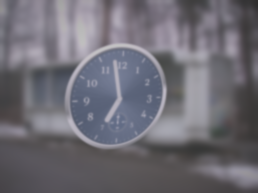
h=6 m=58
